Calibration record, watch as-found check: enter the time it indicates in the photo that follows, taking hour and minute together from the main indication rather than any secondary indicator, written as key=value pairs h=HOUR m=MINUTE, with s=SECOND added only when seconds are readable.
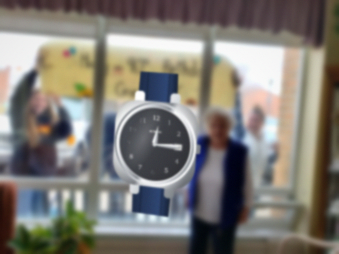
h=12 m=15
